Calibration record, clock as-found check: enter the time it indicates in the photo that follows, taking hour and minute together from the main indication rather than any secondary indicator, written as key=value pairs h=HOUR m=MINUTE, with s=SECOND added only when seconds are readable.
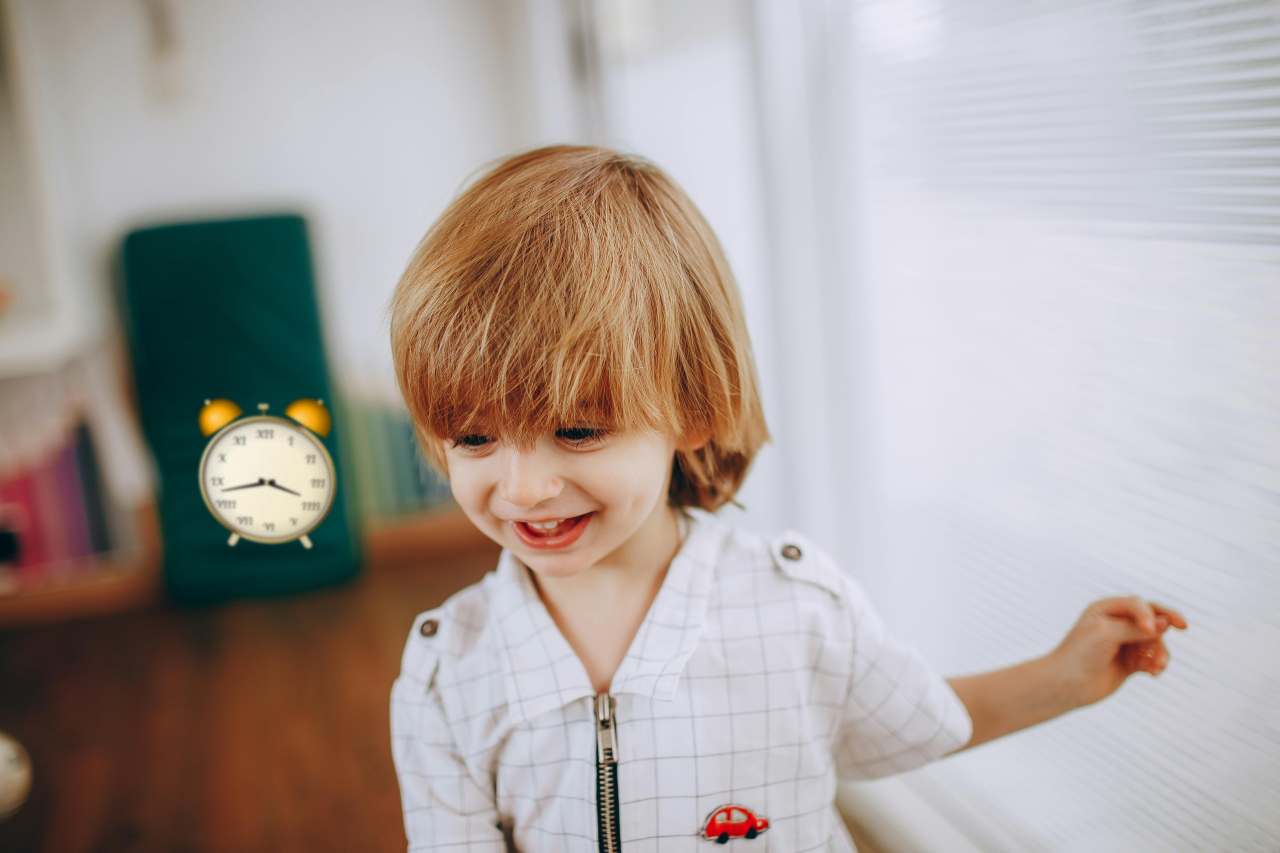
h=3 m=43
